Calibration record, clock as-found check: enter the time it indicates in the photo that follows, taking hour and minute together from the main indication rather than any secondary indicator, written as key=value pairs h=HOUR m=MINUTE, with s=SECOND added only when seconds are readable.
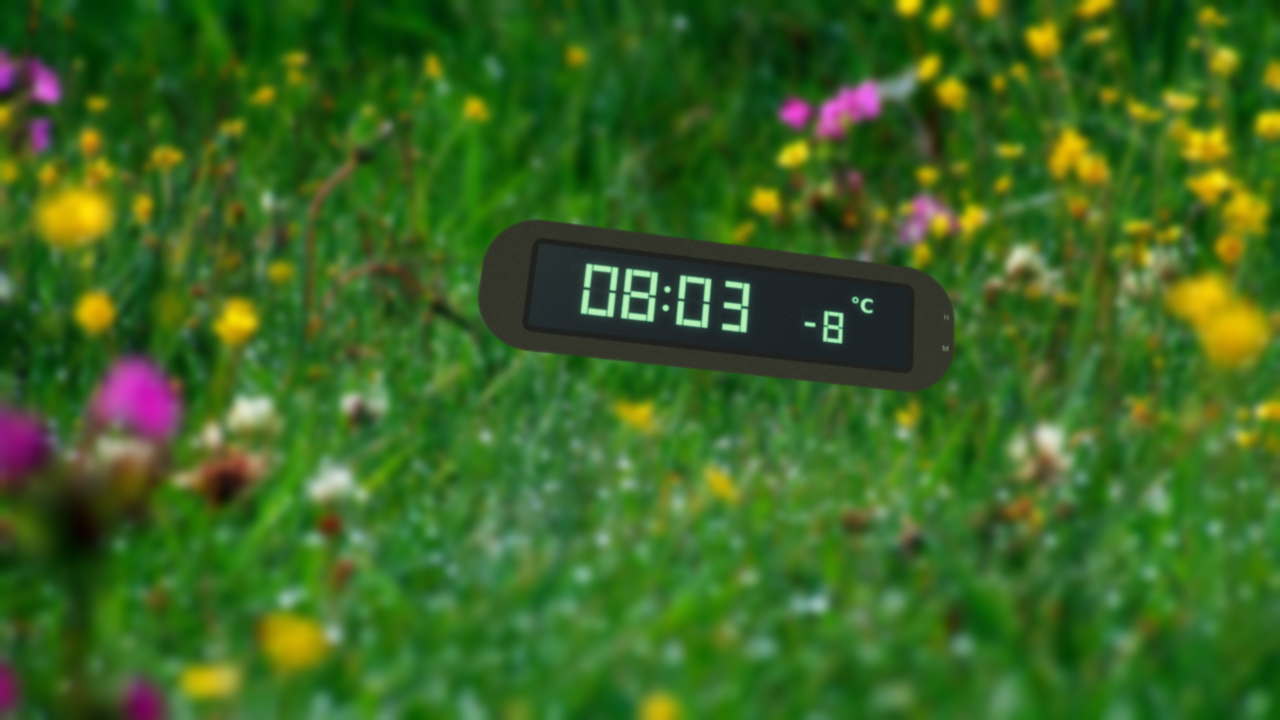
h=8 m=3
